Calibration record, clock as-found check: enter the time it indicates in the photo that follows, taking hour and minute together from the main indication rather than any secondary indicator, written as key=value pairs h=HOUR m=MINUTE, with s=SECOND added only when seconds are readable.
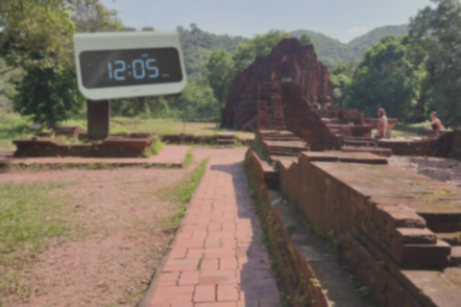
h=12 m=5
